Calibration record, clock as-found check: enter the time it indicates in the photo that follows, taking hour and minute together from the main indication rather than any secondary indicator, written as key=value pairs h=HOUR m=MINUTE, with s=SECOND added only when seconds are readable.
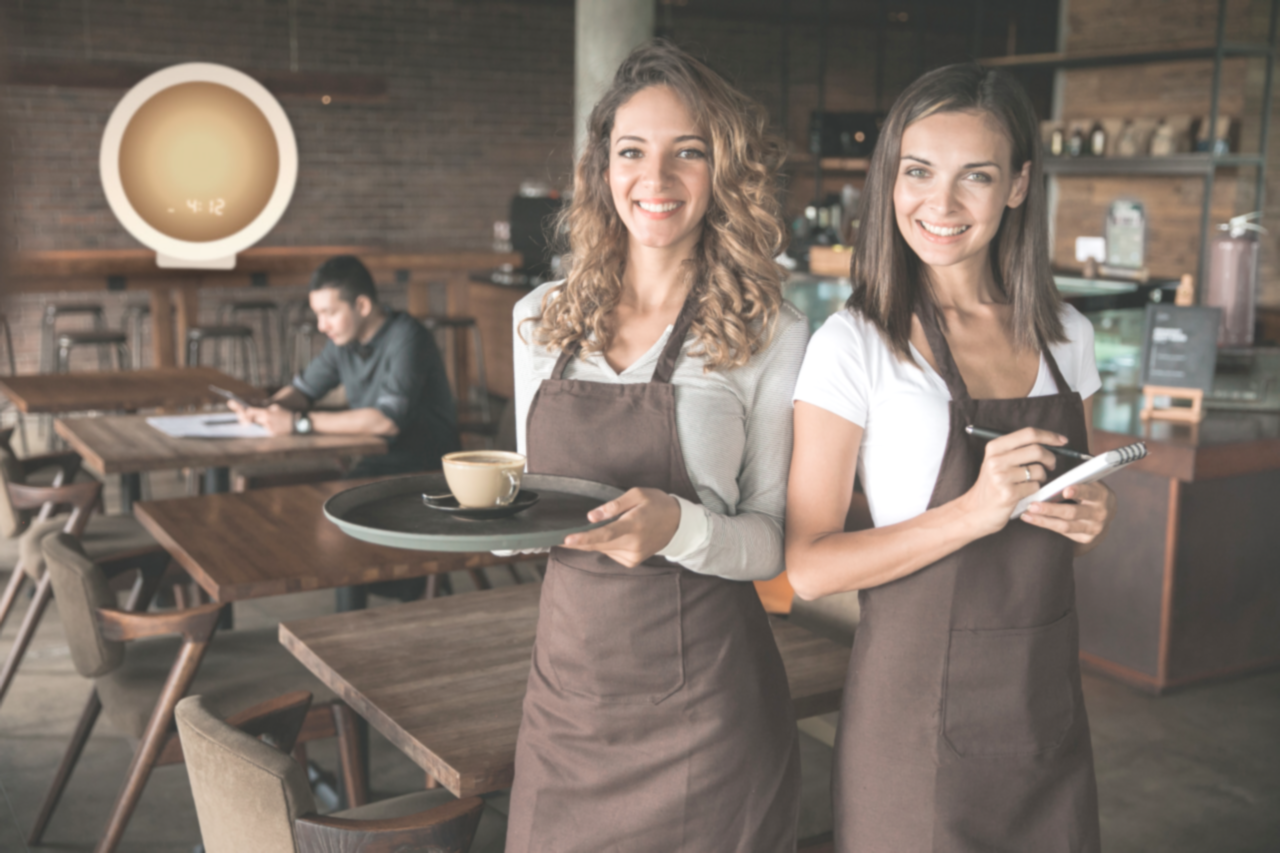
h=4 m=12
